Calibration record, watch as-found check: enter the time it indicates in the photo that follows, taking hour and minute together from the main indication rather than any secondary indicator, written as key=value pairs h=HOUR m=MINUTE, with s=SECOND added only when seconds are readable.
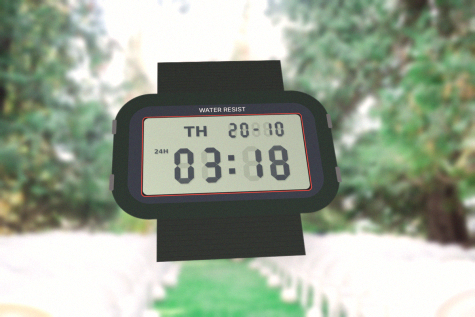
h=3 m=18
